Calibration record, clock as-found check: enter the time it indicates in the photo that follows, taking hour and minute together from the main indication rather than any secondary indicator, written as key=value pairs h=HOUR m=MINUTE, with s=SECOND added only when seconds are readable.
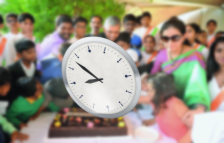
h=8 m=53
